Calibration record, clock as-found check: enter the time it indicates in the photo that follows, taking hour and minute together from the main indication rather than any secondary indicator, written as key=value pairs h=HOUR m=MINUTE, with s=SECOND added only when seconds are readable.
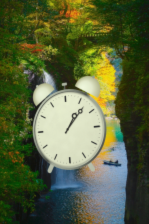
h=1 m=7
